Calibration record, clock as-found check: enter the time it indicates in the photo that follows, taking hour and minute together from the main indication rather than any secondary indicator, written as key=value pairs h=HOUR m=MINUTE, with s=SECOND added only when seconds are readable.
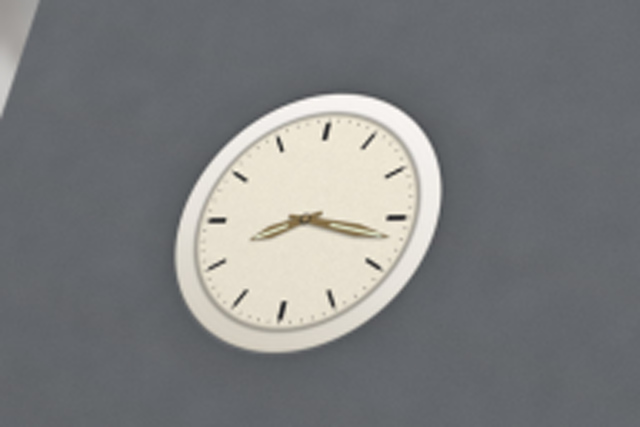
h=8 m=17
